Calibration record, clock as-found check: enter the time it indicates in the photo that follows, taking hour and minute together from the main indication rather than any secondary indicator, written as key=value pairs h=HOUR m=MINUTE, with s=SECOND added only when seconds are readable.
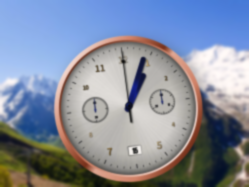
h=1 m=4
